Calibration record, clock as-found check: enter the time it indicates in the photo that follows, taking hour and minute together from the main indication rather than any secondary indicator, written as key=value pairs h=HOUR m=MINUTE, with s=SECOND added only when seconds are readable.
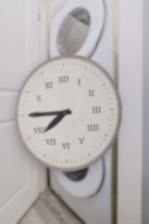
h=7 m=45
